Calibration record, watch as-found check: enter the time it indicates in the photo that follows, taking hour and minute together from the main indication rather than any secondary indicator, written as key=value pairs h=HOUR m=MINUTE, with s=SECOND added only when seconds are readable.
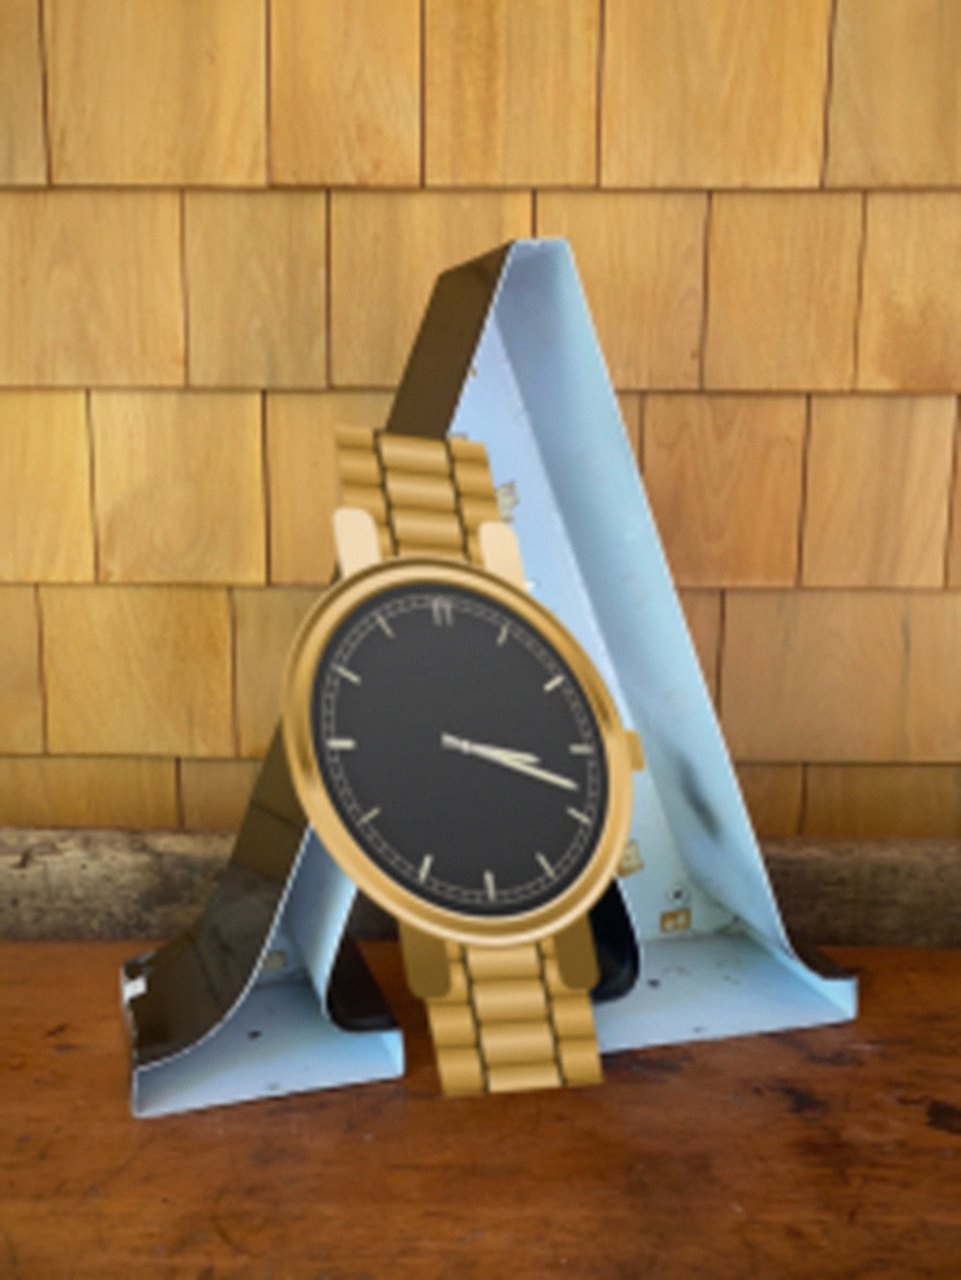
h=3 m=18
